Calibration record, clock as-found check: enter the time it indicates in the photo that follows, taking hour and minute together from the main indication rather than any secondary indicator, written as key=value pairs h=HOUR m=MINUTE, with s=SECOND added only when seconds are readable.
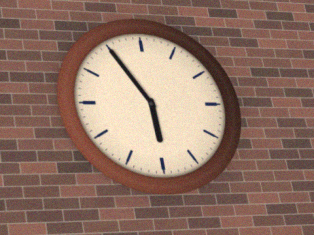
h=5 m=55
